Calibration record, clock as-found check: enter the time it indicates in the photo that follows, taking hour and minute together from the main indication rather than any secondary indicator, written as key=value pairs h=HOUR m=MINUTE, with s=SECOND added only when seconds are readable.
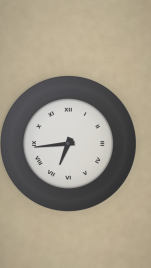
h=6 m=44
